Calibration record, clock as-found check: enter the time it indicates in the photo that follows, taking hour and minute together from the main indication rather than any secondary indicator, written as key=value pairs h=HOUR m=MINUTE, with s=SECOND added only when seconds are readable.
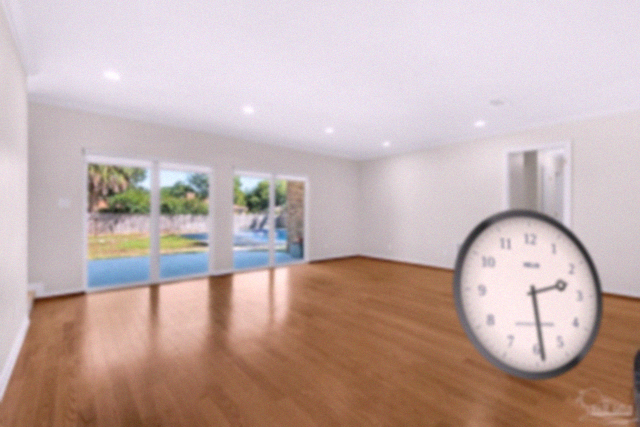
h=2 m=29
